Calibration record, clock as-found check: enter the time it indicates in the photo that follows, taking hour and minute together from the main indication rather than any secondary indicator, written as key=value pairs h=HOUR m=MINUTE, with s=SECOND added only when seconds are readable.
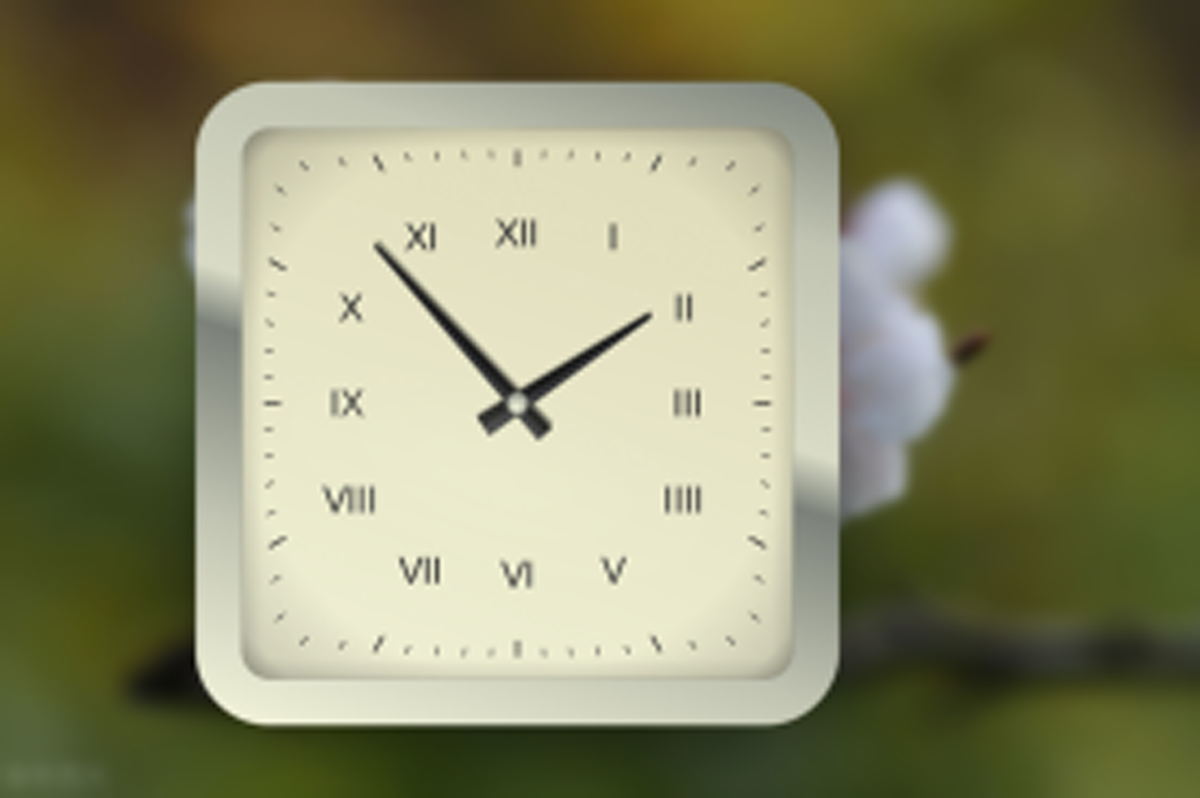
h=1 m=53
